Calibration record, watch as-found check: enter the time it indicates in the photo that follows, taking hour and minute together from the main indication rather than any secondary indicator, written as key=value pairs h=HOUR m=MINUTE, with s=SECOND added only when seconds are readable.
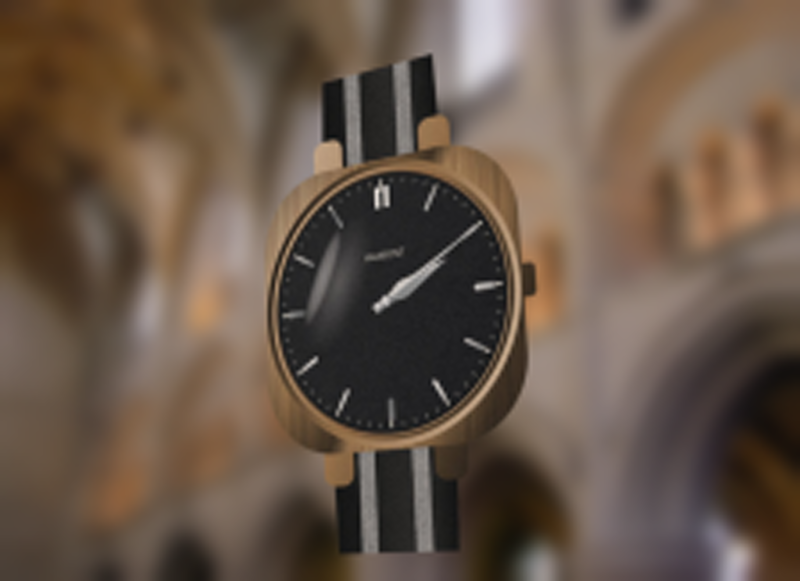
h=2 m=10
